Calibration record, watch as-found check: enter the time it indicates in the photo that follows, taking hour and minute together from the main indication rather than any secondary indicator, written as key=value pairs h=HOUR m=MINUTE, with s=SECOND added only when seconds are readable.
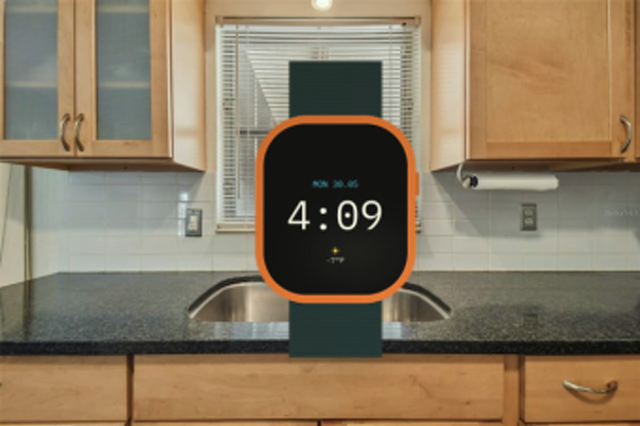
h=4 m=9
